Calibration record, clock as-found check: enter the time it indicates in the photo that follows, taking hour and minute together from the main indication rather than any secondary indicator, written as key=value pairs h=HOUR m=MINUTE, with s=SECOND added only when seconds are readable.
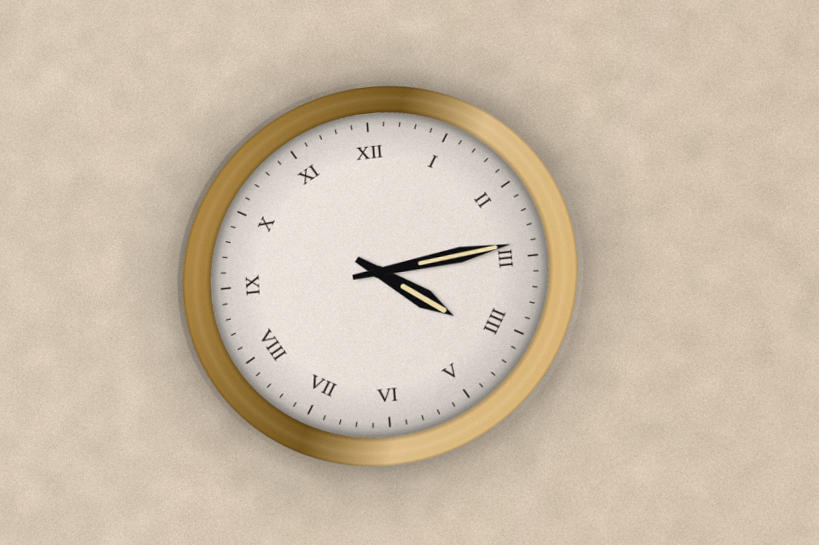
h=4 m=14
